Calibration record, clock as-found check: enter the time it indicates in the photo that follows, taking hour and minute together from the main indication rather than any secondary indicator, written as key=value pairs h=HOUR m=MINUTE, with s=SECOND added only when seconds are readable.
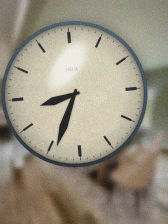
h=8 m=34
